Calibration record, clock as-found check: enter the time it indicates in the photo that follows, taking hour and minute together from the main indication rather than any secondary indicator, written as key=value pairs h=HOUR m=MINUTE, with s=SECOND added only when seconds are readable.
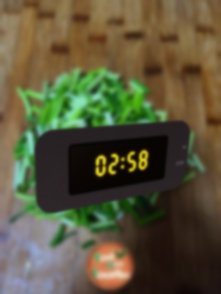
h=2 m=58
